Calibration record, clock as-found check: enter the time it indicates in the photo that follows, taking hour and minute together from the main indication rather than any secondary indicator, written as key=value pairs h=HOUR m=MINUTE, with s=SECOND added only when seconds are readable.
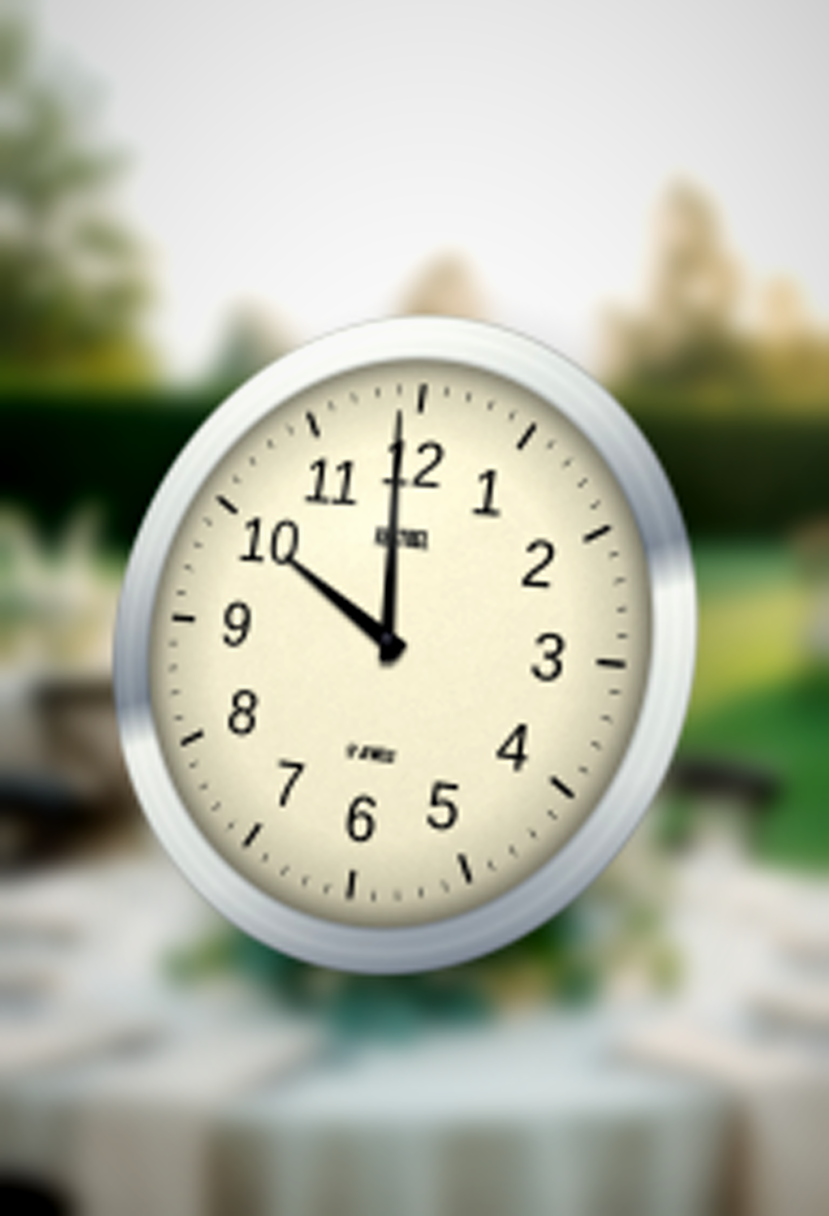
h=9 m=59
